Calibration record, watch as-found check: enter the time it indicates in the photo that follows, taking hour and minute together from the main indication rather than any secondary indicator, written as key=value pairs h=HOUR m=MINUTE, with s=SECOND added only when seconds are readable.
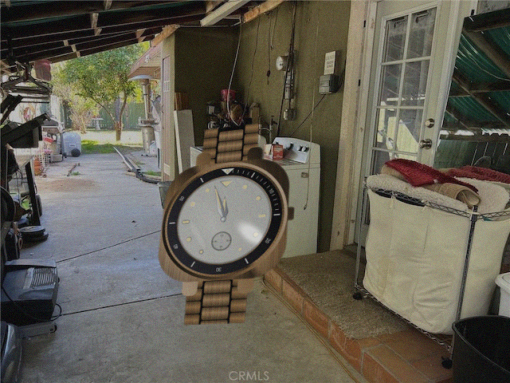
h=11 m=57
